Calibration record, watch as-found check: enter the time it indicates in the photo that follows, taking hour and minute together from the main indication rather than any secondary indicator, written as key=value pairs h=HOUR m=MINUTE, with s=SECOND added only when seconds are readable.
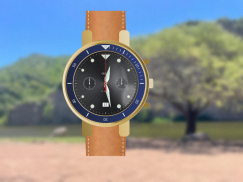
h=12 m=28
